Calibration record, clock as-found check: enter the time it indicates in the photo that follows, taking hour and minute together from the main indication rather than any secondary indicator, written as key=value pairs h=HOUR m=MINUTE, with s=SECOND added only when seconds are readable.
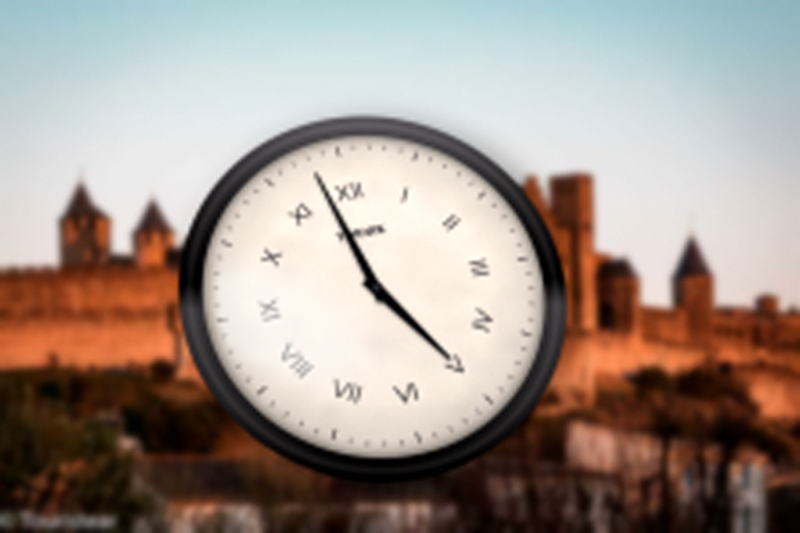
h=4 m=58
